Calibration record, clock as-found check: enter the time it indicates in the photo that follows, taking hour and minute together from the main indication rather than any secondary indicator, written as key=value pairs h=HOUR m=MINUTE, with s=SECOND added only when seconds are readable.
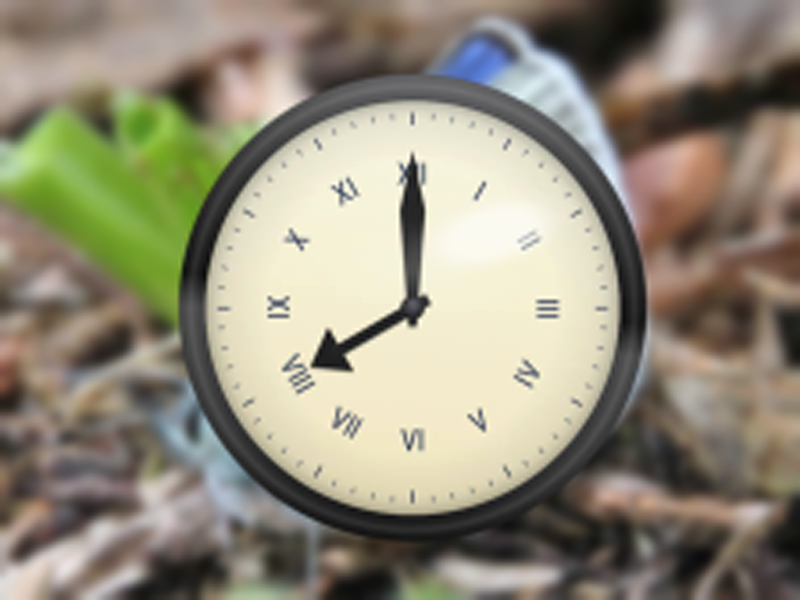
h=8 m=0
